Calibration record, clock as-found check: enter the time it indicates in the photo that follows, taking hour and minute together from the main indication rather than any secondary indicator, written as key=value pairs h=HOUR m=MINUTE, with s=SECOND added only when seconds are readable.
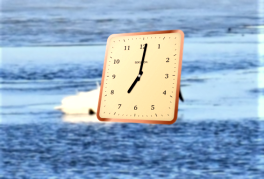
h=7 m=1
